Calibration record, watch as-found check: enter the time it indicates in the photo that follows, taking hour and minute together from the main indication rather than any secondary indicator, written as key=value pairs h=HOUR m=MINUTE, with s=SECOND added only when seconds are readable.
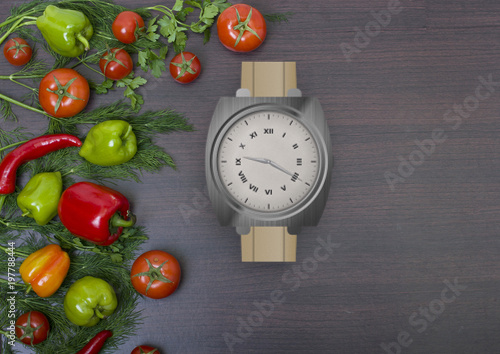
h=9 m=20
